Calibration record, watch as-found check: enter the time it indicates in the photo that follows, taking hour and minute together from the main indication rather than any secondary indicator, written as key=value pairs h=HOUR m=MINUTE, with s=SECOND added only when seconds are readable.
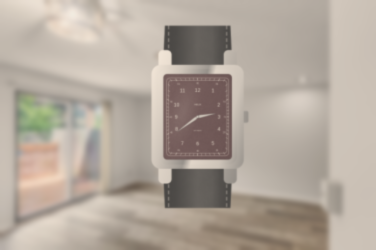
h=2 m=39
